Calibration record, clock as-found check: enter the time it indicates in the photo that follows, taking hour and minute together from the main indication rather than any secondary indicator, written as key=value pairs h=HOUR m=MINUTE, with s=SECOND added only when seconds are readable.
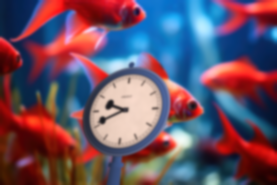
h=9 m=41
